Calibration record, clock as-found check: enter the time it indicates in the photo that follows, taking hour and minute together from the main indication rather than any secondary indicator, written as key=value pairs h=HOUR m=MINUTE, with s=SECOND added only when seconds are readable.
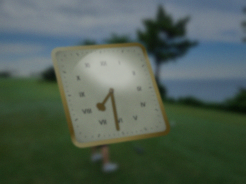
h=7 m=31
